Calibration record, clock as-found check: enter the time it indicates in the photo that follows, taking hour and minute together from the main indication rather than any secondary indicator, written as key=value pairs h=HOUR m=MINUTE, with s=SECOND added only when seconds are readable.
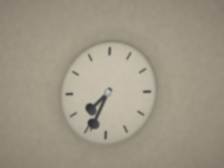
h=7 m=34
